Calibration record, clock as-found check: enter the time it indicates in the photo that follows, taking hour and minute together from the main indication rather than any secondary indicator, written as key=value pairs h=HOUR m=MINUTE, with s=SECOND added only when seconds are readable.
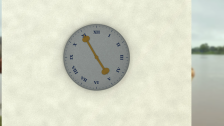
h=4 m=55
